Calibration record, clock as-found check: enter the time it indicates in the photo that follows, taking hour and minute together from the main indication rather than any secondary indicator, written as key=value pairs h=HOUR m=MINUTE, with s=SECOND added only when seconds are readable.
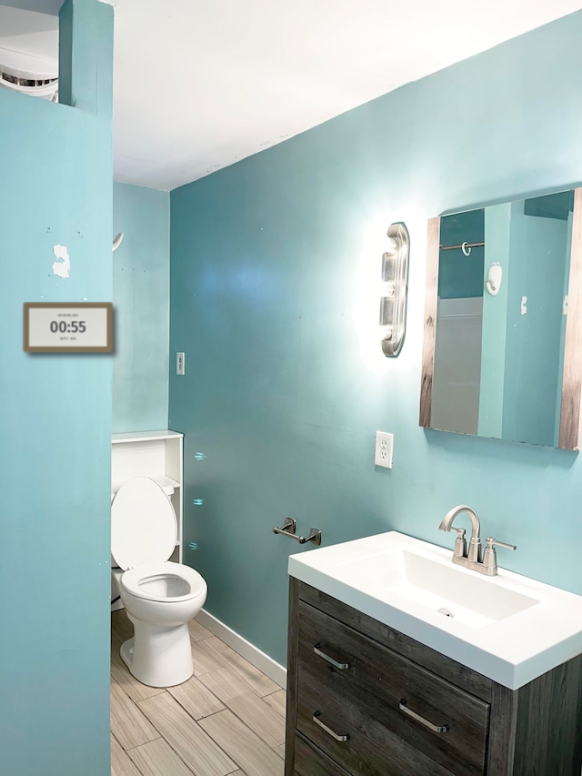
h=0 m=55
